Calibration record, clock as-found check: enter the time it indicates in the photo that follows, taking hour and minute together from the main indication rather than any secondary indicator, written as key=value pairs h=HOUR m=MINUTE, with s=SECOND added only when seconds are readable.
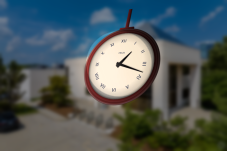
h=1 m=18
